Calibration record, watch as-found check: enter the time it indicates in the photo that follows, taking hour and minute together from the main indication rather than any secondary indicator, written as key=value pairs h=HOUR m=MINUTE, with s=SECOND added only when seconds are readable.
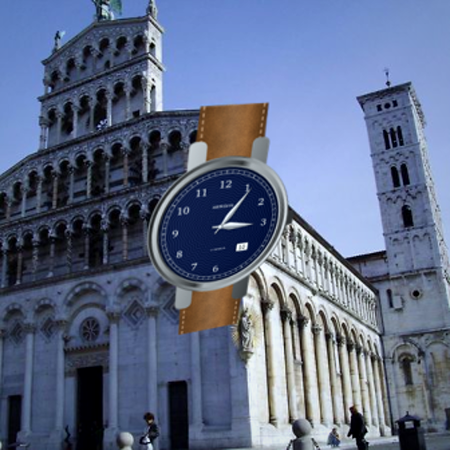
h=3 m=6
